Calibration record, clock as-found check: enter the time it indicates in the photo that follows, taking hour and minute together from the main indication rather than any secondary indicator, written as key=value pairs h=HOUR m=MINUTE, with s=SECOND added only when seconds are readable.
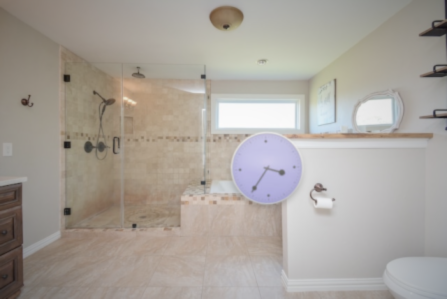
h=3 m=36
